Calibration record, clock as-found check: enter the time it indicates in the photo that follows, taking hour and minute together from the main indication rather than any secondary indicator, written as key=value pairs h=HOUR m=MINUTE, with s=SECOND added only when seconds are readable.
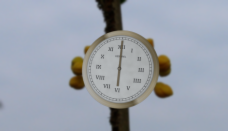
h=6 m=0
